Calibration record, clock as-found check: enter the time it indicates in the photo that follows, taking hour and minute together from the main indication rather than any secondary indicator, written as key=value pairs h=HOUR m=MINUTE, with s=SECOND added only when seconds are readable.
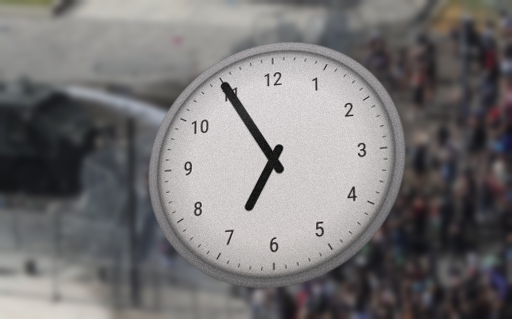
h=6 m=55
